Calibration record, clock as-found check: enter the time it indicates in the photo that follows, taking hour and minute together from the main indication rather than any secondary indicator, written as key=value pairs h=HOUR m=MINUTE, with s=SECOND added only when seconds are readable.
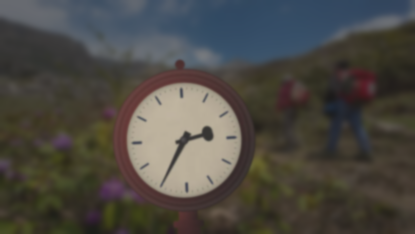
h=2 m=35
